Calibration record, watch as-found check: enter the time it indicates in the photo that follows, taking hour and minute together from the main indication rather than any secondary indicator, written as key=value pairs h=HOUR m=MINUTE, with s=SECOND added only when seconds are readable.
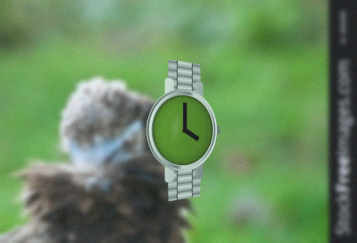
h=4 m=0
